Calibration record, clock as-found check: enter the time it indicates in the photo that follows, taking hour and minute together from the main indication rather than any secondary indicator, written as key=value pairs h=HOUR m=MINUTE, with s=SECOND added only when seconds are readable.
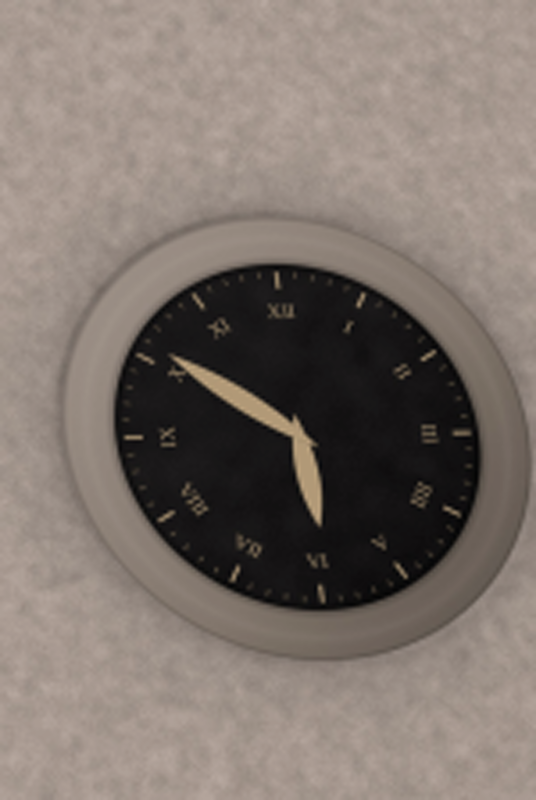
h=5 m=51
